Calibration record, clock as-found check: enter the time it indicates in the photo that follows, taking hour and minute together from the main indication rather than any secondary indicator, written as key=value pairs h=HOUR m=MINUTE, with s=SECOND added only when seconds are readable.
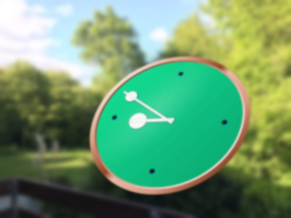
h=8 m=50
